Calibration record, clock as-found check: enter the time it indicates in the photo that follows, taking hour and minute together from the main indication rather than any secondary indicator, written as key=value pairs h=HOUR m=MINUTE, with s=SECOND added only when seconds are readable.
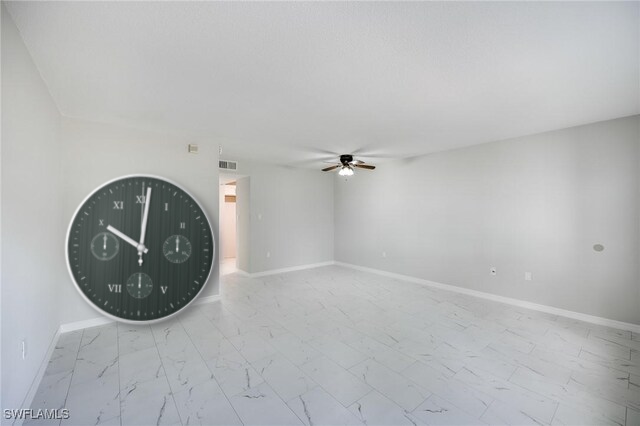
h=10 m=1
